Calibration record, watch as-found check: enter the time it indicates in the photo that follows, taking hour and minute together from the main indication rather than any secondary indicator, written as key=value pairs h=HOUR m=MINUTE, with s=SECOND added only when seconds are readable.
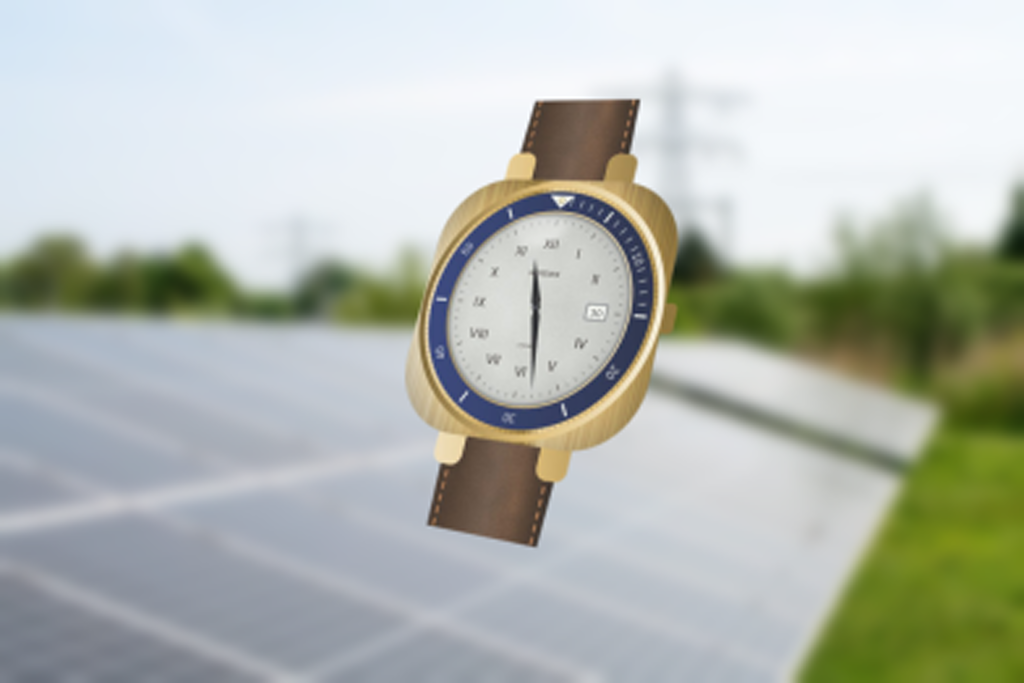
h=11 m=28
